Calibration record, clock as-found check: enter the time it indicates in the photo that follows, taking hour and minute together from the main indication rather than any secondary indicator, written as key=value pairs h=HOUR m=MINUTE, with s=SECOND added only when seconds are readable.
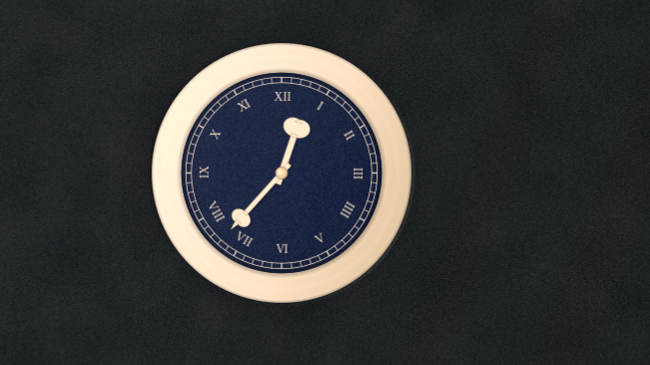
h=12 m=37
